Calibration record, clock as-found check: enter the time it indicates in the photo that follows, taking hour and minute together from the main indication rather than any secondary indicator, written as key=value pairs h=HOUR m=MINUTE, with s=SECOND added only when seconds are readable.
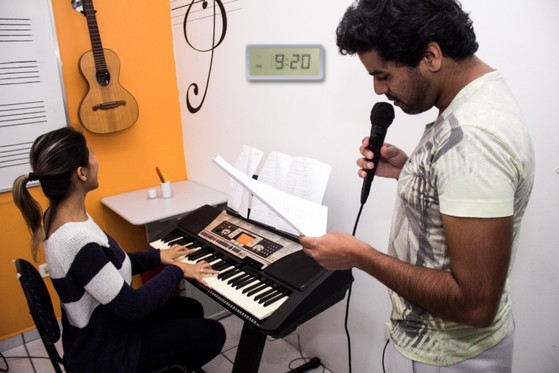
h=9 m=20
